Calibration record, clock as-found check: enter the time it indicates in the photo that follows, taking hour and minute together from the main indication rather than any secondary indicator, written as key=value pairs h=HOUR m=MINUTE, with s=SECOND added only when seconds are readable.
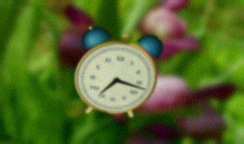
h=7 m=17
